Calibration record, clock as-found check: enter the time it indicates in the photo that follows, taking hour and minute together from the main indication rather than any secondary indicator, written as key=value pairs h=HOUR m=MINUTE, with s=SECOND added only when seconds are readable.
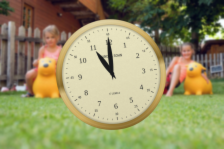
h=11 m=0
